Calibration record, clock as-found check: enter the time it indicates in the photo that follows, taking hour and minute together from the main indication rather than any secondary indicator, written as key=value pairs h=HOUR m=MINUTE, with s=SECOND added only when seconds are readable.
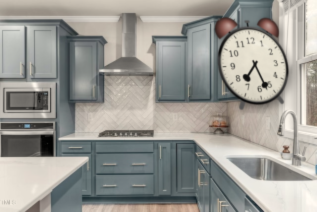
h=7 m=27
